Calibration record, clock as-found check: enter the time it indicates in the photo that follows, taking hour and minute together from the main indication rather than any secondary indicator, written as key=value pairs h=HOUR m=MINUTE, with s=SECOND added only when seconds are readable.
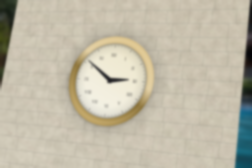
h=2 m=51
